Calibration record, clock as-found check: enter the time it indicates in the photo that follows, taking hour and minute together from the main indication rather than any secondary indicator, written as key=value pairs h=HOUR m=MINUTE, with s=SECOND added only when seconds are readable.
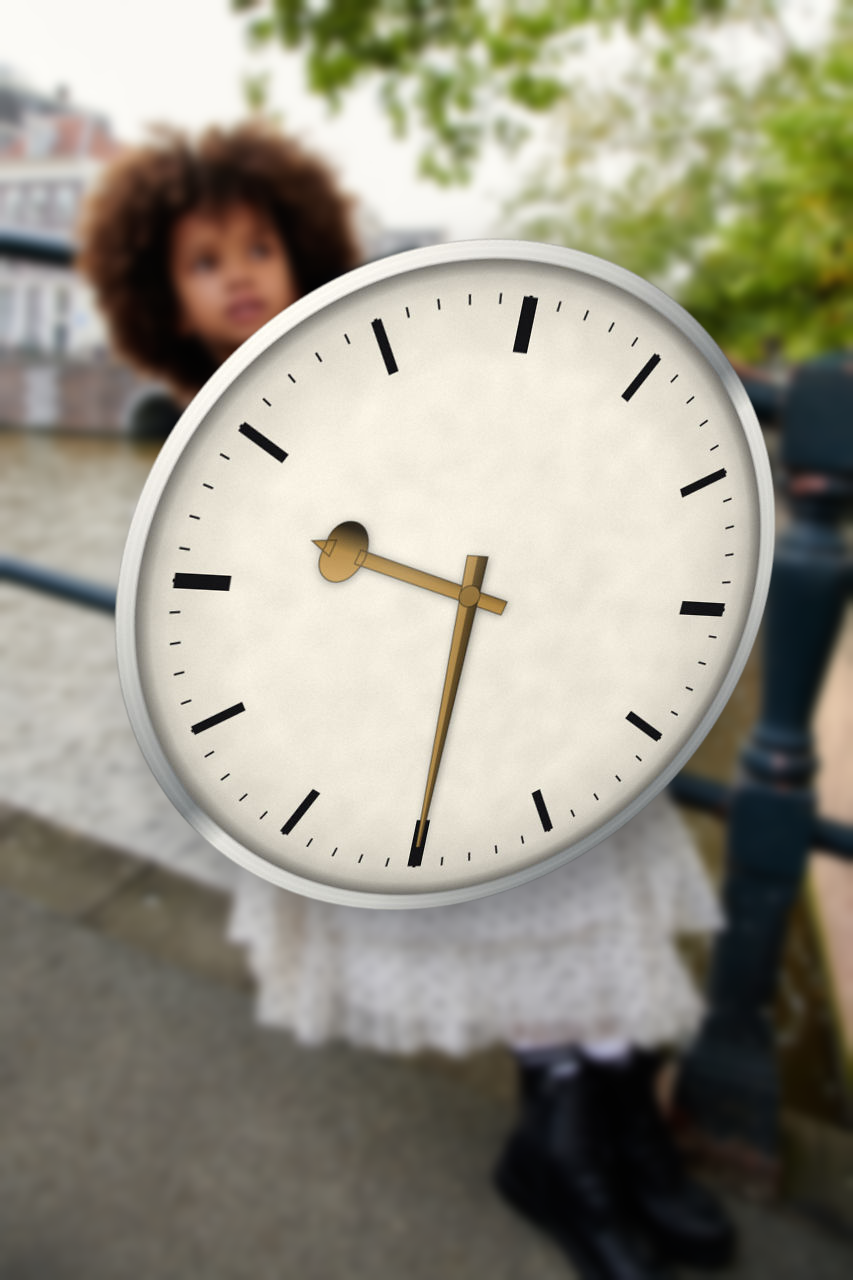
h=9 m=30
